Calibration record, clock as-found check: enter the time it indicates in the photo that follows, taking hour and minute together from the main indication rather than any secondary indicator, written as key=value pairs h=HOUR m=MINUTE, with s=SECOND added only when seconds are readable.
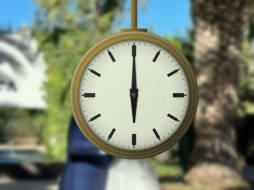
h=6 m=0
